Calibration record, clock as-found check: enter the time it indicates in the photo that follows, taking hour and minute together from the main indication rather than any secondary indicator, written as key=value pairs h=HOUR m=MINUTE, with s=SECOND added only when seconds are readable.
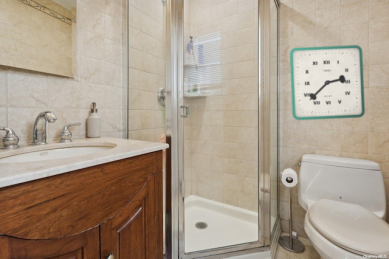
h=2 m=38
